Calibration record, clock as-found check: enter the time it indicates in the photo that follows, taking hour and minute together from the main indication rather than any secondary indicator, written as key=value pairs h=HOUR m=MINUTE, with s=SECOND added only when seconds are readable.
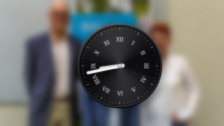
h=8 m=43
